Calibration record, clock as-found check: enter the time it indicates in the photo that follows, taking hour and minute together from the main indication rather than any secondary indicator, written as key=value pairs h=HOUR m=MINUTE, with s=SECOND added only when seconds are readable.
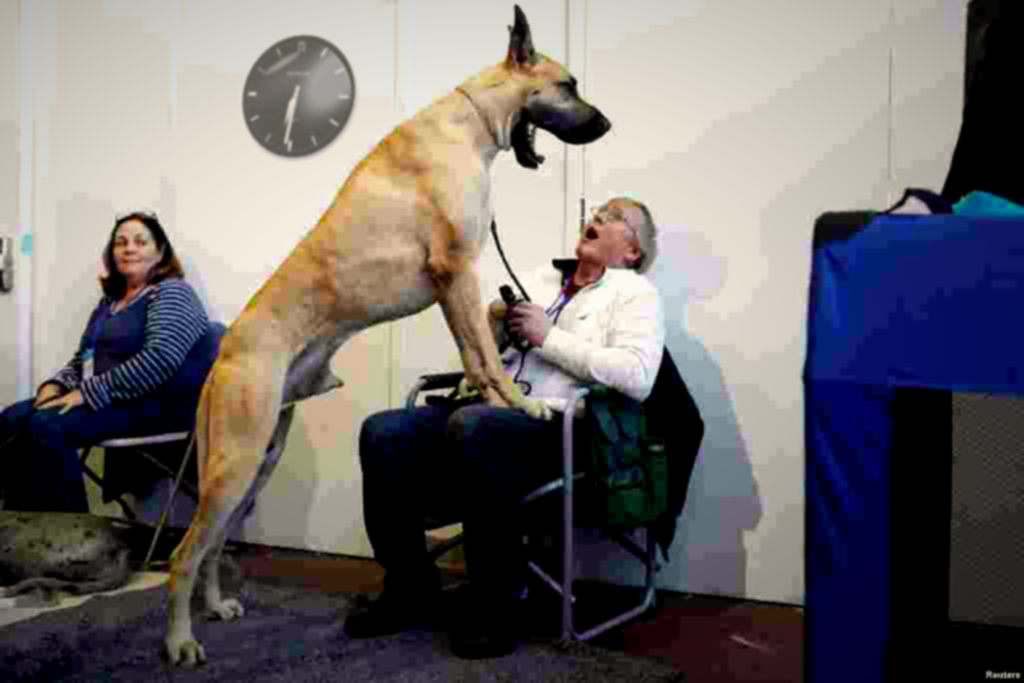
h=6 m=31
